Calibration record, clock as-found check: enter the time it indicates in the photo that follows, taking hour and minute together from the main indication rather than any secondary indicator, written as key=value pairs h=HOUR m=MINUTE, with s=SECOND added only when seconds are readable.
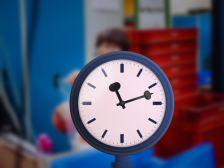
h=11 m=12
